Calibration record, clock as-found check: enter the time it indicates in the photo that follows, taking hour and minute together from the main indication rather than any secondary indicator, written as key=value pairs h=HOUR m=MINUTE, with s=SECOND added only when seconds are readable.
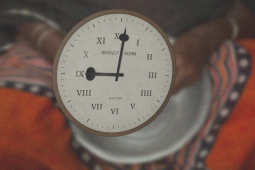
h=9 m=1
